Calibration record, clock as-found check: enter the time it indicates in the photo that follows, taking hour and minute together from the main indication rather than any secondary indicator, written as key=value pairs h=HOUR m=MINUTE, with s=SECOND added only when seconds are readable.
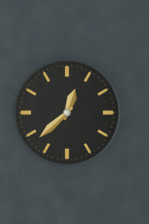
h=12 m=38
